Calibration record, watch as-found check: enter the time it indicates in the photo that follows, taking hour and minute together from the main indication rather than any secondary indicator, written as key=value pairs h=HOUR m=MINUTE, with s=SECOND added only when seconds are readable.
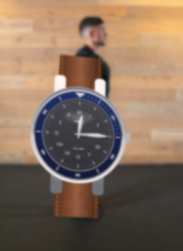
h=12 m=15
